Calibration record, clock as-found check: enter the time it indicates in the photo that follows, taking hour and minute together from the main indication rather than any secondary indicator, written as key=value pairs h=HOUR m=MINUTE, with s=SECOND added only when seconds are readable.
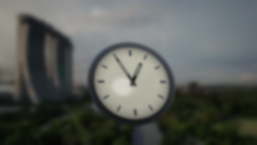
h=12 m=55
